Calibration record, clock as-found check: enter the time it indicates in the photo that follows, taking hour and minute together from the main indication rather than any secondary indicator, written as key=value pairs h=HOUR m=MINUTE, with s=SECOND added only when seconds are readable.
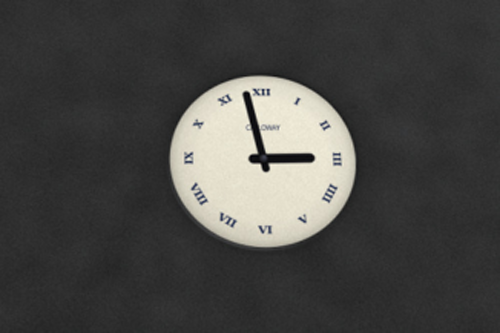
h=2 m=58
